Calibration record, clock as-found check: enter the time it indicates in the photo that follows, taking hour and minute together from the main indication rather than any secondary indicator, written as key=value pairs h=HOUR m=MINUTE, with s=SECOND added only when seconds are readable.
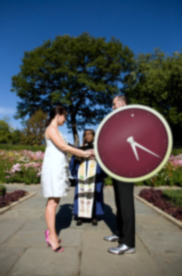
h=5 m=20
